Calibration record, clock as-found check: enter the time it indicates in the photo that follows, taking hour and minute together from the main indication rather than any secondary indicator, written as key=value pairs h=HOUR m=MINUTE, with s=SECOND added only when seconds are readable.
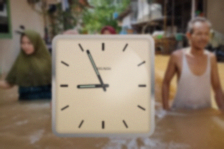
h=8 m=56
